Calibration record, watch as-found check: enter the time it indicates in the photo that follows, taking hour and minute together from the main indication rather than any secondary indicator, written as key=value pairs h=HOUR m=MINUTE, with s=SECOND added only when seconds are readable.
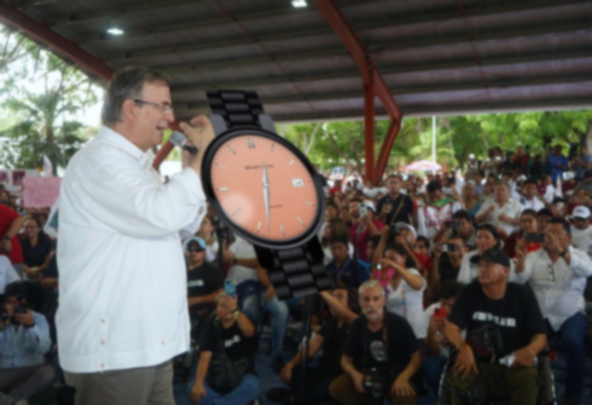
h=12 m=33
